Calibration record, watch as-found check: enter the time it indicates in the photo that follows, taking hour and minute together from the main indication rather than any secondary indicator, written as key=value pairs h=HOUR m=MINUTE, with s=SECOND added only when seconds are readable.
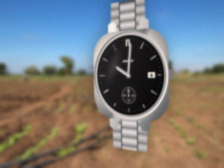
h=10 m=1
